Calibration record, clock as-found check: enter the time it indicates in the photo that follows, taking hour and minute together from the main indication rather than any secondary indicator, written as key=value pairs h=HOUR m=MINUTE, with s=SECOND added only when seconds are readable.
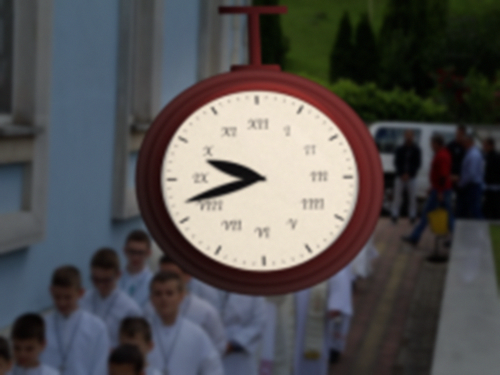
h=9 m=42
